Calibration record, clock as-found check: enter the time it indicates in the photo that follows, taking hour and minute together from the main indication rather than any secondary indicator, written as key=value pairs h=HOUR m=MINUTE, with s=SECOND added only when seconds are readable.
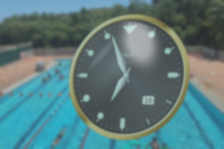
h=6 m=56
